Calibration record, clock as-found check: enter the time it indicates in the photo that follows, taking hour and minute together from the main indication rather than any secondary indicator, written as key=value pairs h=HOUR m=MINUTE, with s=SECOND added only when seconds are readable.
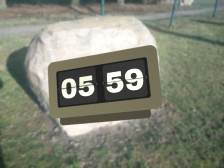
h=5 m=59
